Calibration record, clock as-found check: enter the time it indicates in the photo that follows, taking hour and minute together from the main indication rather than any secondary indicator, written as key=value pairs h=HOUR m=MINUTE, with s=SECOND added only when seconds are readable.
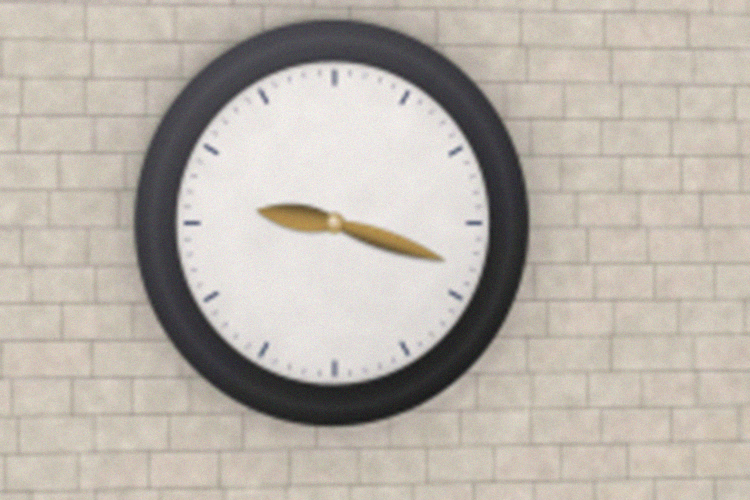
h=9 m=18
